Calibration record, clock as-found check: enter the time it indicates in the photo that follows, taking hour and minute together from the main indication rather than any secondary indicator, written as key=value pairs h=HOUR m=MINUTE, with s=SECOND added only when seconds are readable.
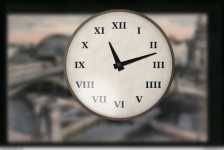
h=11 m=12
